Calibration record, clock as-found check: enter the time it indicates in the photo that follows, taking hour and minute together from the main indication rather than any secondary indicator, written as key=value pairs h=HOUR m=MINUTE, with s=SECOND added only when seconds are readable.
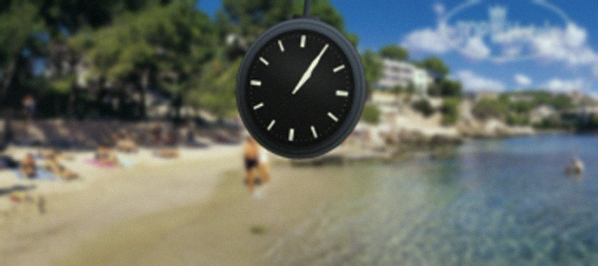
h=1 m=5
